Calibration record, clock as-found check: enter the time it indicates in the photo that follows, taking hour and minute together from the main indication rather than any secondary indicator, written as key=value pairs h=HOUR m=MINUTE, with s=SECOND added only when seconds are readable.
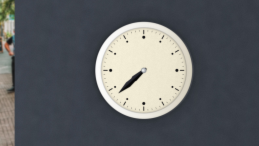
h=7 m=38
